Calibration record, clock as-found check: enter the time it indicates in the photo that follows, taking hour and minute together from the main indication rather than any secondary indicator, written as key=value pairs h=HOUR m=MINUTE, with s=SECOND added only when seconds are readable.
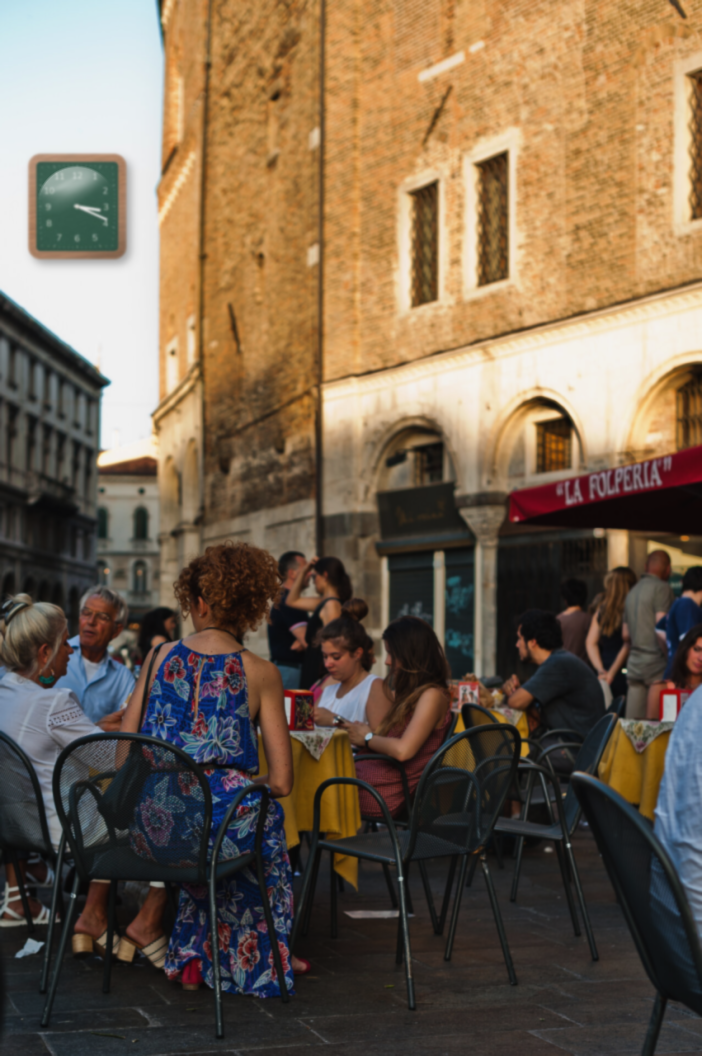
h=3 m=19
